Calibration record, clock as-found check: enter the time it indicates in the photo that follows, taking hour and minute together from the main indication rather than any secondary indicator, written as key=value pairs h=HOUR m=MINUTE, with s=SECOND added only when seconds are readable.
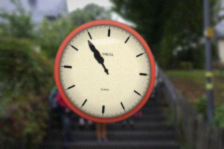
h=10 m=54
